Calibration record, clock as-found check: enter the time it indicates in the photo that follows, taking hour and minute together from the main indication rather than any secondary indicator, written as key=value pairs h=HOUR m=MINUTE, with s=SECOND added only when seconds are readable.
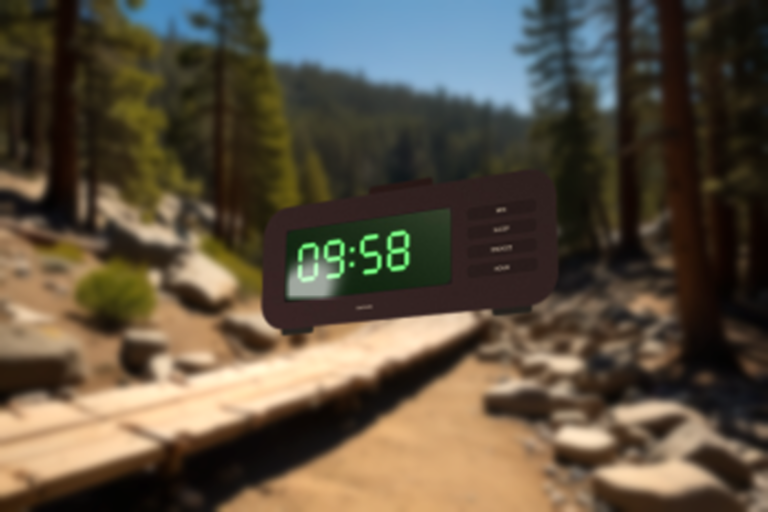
h=9 m=58
